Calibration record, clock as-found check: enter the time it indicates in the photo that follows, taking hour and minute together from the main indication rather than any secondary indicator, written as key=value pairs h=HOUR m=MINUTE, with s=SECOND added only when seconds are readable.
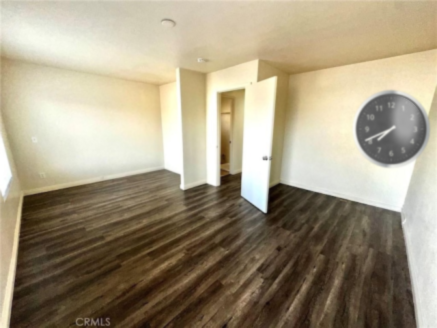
h=7 m=41
